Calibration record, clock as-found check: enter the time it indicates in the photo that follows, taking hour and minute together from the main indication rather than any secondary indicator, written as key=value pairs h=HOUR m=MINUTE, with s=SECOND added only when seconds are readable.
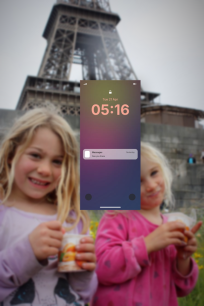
h=5 m=16
